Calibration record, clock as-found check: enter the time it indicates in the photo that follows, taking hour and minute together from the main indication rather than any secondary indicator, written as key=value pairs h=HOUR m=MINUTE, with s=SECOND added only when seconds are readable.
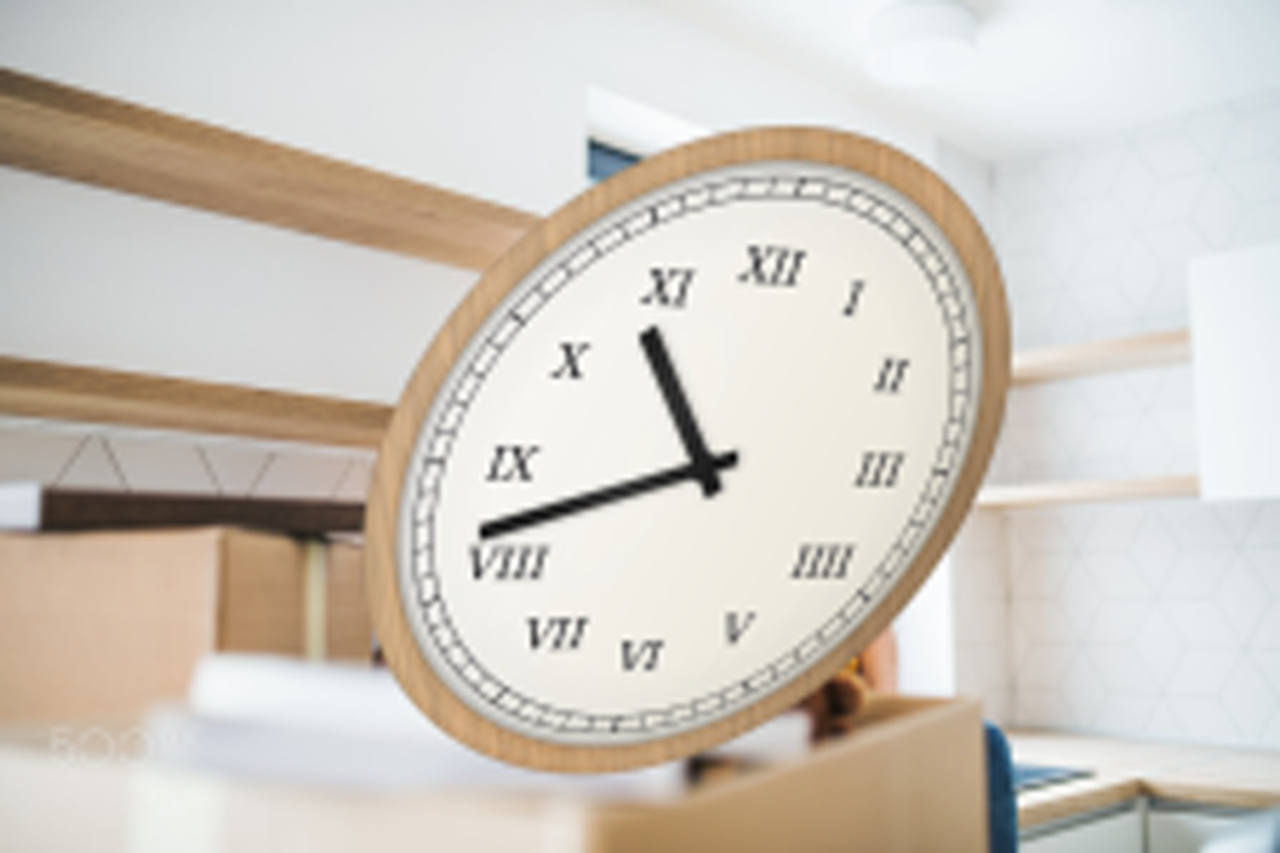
h=10 m=42
